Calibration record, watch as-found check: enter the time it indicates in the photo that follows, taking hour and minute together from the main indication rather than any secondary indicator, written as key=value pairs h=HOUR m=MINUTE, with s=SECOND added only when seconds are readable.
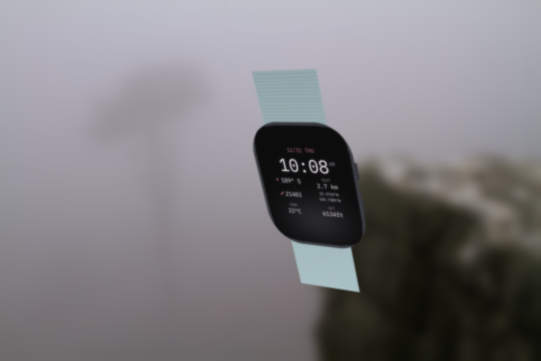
h=10 m=8
